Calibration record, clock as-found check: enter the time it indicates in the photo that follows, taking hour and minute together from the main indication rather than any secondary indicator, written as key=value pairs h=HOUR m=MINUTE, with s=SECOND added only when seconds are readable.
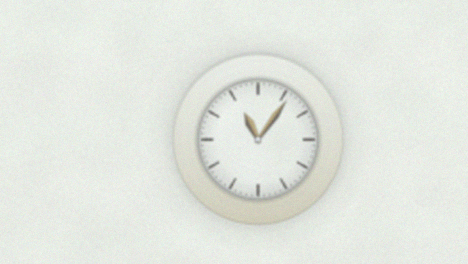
h=11 m=6
